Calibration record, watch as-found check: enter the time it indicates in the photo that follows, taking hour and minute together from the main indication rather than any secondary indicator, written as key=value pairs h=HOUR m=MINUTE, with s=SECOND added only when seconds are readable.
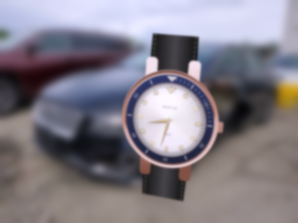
h=8 m=32
